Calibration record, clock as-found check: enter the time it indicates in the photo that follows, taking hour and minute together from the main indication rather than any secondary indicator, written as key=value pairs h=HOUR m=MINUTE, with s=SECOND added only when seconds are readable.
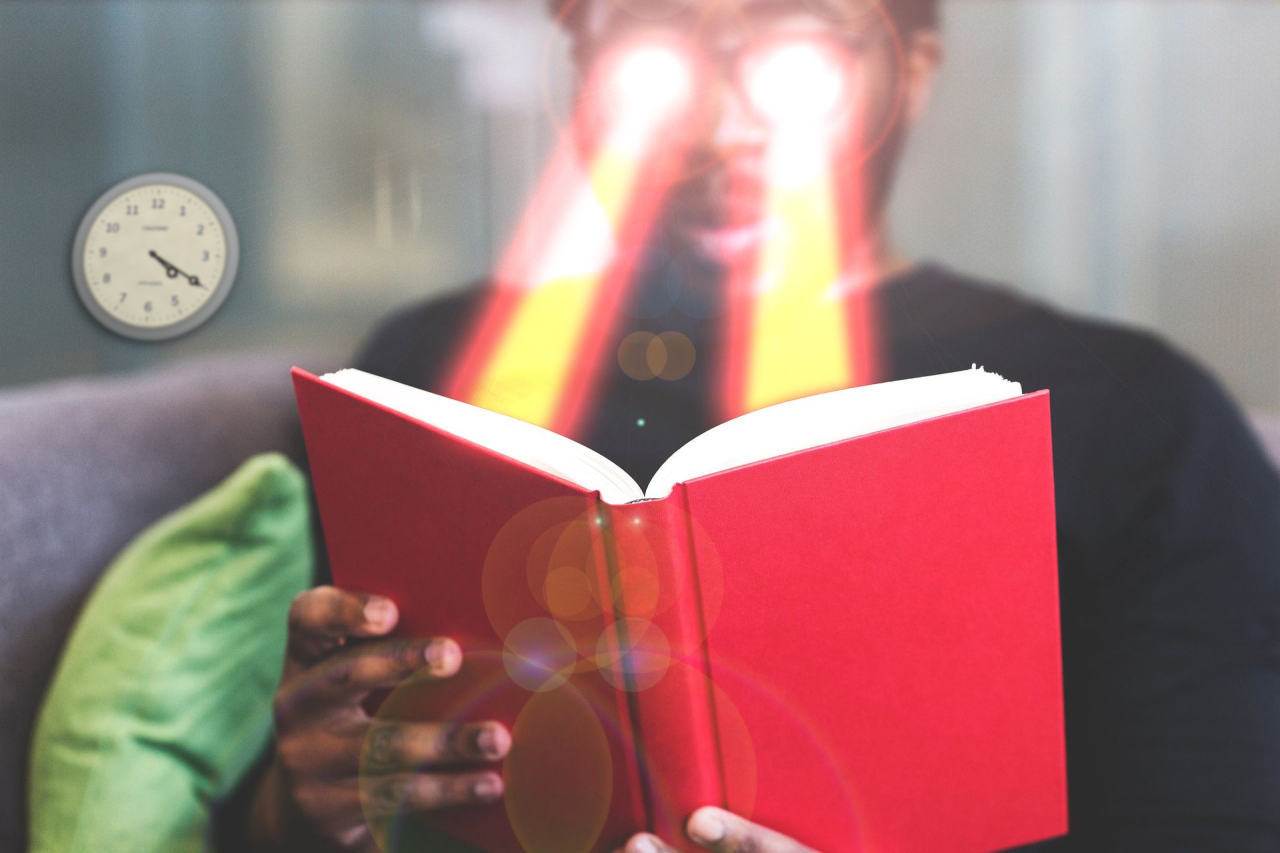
h=4 m=20
